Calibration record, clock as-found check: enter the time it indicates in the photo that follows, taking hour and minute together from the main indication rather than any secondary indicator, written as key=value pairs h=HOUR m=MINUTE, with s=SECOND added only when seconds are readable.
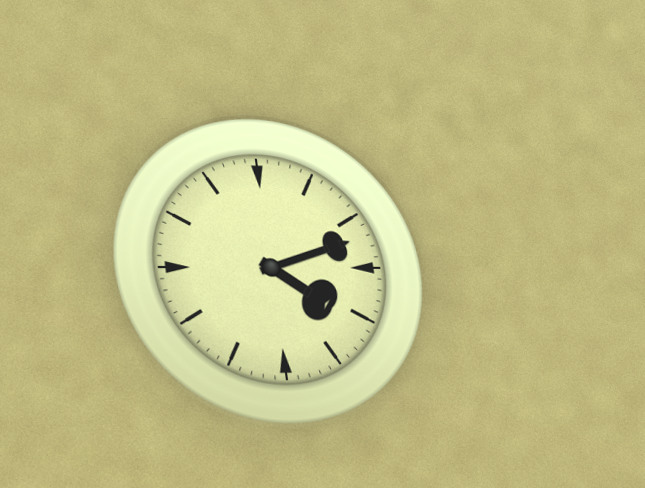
h=4 m=12
